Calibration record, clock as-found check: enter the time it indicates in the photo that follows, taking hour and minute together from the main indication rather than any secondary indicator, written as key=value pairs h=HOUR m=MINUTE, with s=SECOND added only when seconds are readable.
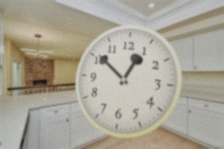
h=12 m=51
